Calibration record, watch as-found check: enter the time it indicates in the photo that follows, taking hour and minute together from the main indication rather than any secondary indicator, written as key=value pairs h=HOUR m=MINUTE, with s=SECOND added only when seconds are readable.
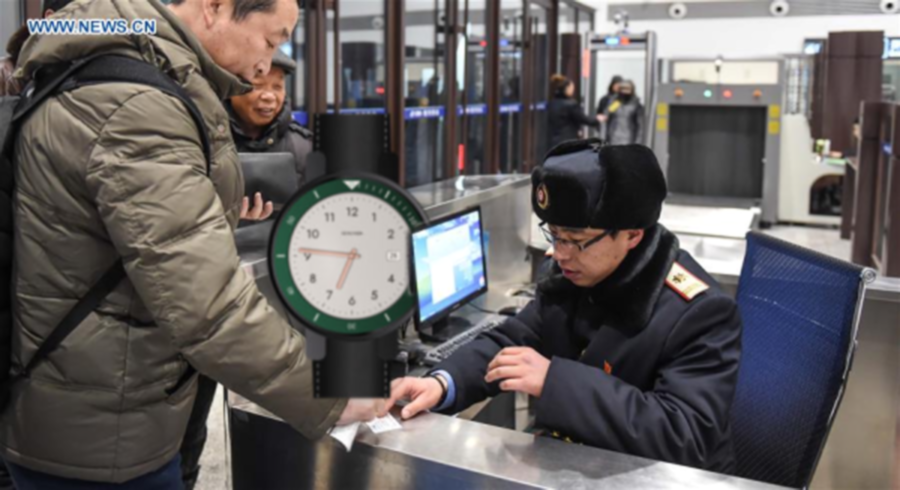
h=6 m=46
